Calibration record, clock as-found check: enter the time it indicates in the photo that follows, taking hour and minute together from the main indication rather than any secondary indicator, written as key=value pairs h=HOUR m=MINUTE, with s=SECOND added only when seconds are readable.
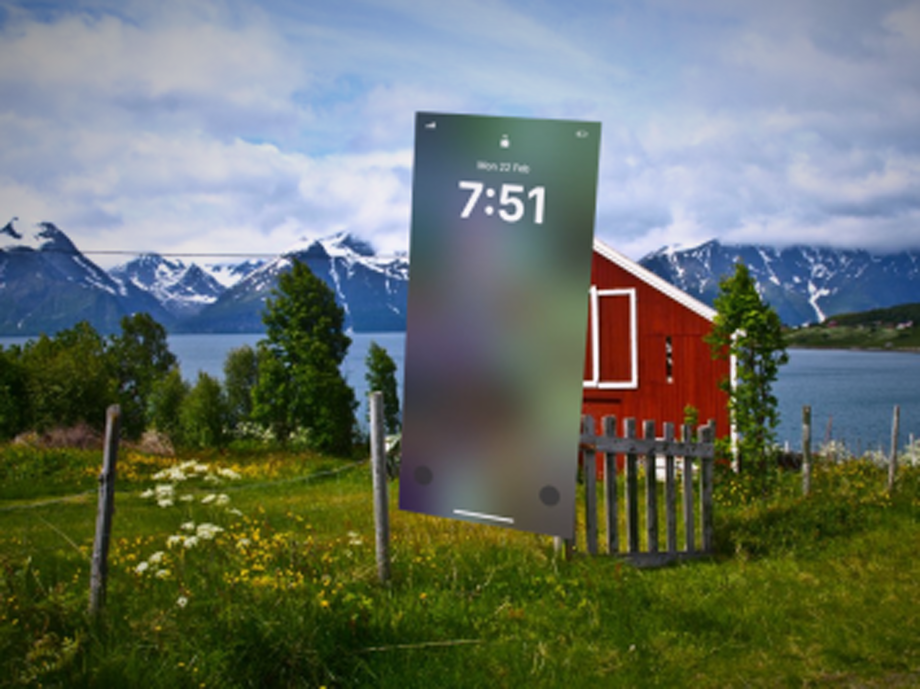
h=7 m=51
